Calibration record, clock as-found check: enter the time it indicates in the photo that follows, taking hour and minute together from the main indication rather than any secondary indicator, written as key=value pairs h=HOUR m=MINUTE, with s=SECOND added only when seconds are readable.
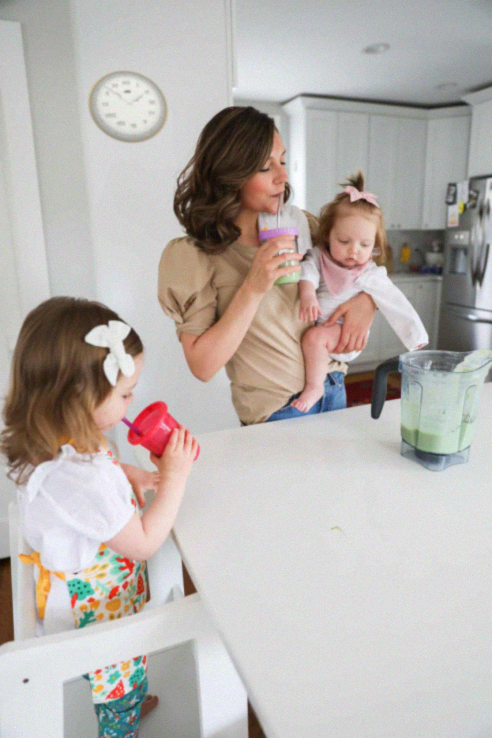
h=1 m=52
